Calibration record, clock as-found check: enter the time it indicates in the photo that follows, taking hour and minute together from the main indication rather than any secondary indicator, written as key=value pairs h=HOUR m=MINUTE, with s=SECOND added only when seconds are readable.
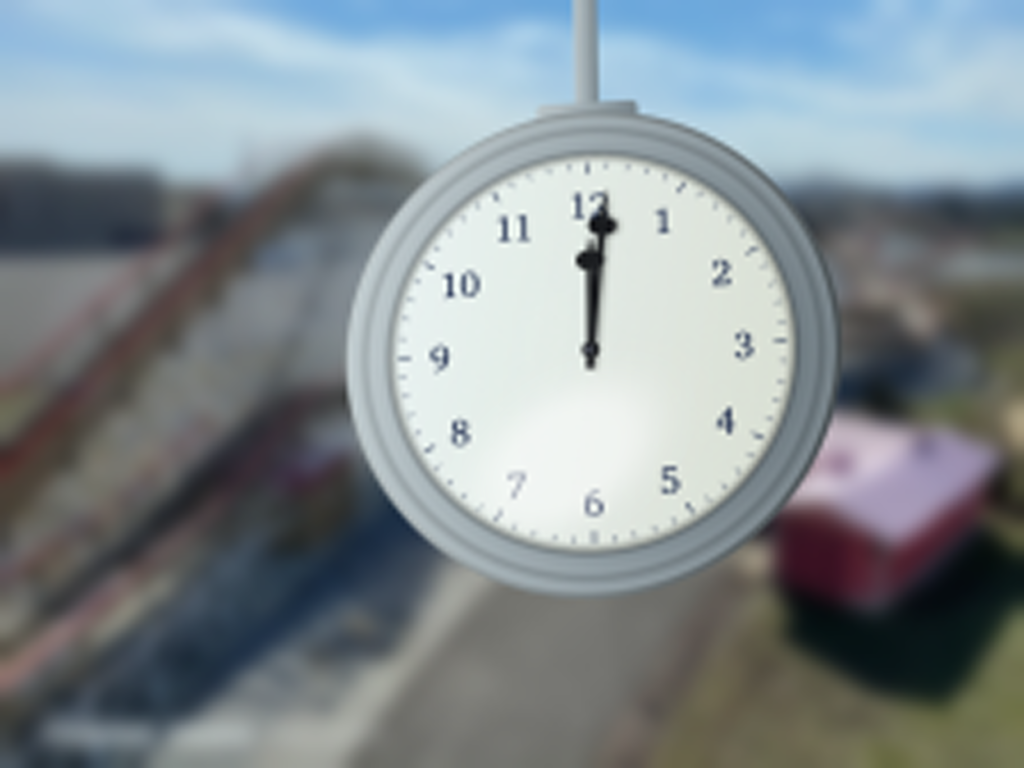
h=12 m=1
